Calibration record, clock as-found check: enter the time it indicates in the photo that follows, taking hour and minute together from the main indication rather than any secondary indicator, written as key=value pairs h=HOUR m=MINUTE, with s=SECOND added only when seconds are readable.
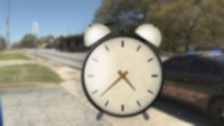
h=4 m=38
